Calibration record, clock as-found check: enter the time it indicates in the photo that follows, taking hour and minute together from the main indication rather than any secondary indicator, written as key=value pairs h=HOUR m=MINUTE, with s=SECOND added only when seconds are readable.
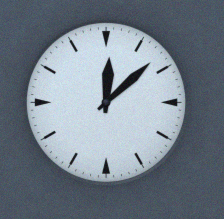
h=12 m=8
